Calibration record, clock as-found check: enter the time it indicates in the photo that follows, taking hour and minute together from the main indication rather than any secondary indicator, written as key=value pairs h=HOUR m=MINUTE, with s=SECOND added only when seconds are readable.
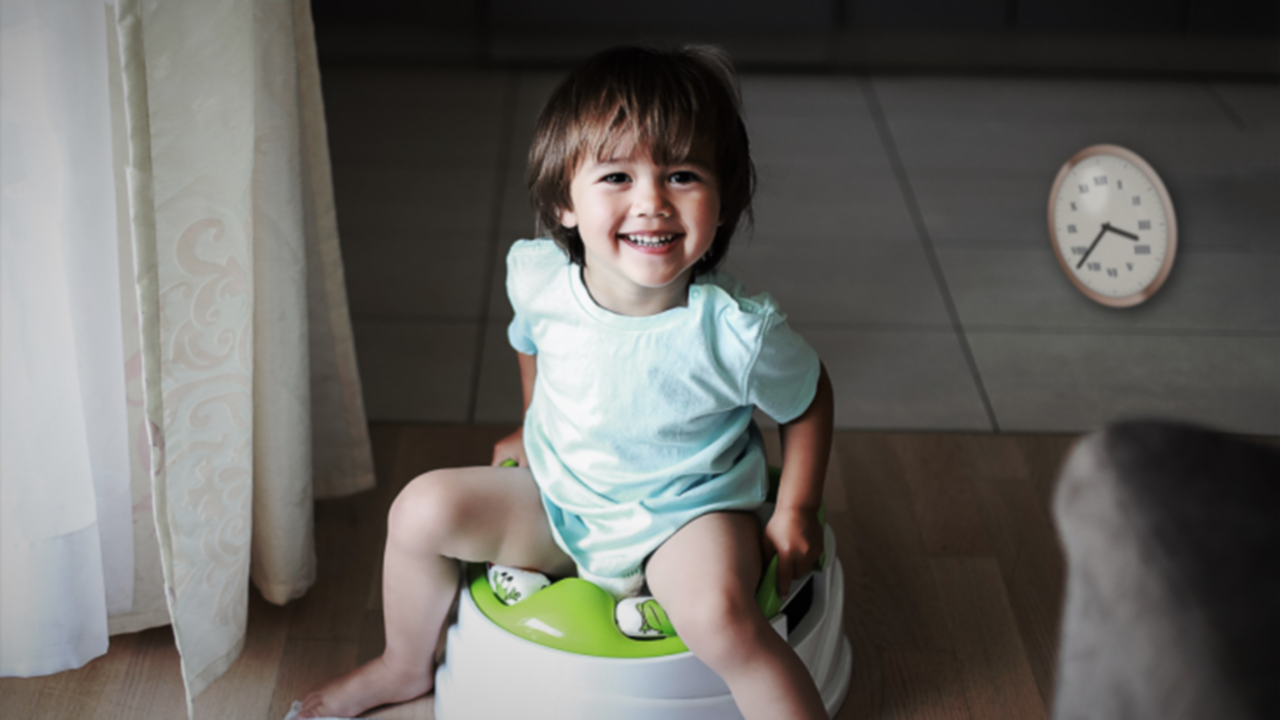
h=3 m=38
